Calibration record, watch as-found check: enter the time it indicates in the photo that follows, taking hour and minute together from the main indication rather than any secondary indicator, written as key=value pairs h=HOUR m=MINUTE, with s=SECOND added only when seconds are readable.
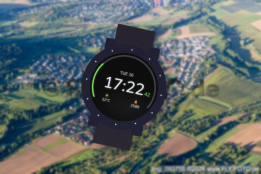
h=17 m=22
